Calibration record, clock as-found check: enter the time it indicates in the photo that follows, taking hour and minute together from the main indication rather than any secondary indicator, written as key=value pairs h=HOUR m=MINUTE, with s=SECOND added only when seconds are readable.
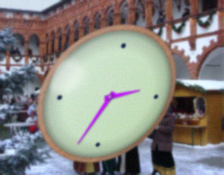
h=2 m=34
